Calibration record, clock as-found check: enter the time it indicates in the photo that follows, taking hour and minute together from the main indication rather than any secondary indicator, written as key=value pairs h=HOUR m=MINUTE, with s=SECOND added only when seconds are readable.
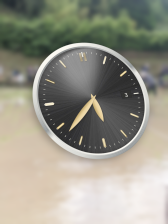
h=5 m=38
